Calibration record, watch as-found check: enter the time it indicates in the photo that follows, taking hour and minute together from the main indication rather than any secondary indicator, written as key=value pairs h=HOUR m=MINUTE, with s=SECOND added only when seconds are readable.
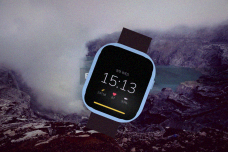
h=15 m=13
